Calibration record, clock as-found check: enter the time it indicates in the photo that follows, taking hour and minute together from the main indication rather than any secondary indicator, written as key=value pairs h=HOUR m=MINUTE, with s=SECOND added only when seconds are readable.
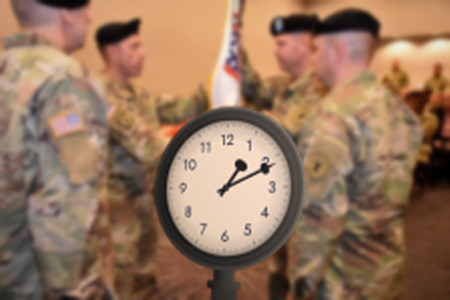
h=1 m=11
